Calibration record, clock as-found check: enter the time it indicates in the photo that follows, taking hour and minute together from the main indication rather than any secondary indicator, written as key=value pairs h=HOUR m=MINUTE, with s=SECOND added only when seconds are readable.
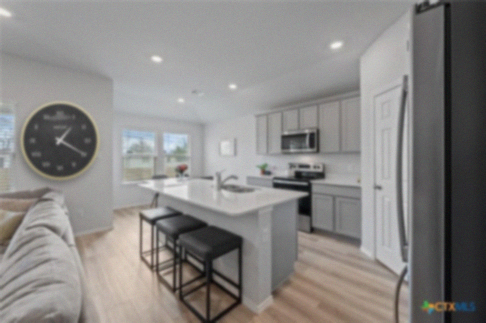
h=1 m=20
